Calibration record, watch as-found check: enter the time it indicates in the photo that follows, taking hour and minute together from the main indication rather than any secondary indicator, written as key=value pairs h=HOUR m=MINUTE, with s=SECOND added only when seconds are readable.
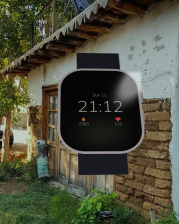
h=21 m=12
